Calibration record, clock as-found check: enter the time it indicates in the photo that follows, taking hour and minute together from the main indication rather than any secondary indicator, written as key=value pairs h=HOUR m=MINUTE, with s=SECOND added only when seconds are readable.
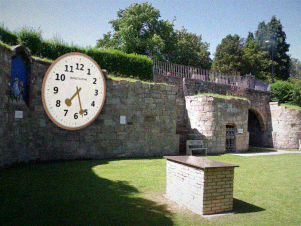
h=7 m=27
